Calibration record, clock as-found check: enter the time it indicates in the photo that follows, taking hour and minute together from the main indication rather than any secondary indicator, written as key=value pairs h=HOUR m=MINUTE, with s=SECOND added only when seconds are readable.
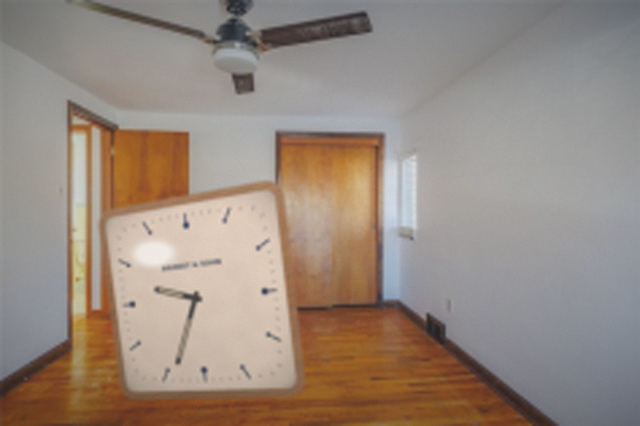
h=9 m=34
